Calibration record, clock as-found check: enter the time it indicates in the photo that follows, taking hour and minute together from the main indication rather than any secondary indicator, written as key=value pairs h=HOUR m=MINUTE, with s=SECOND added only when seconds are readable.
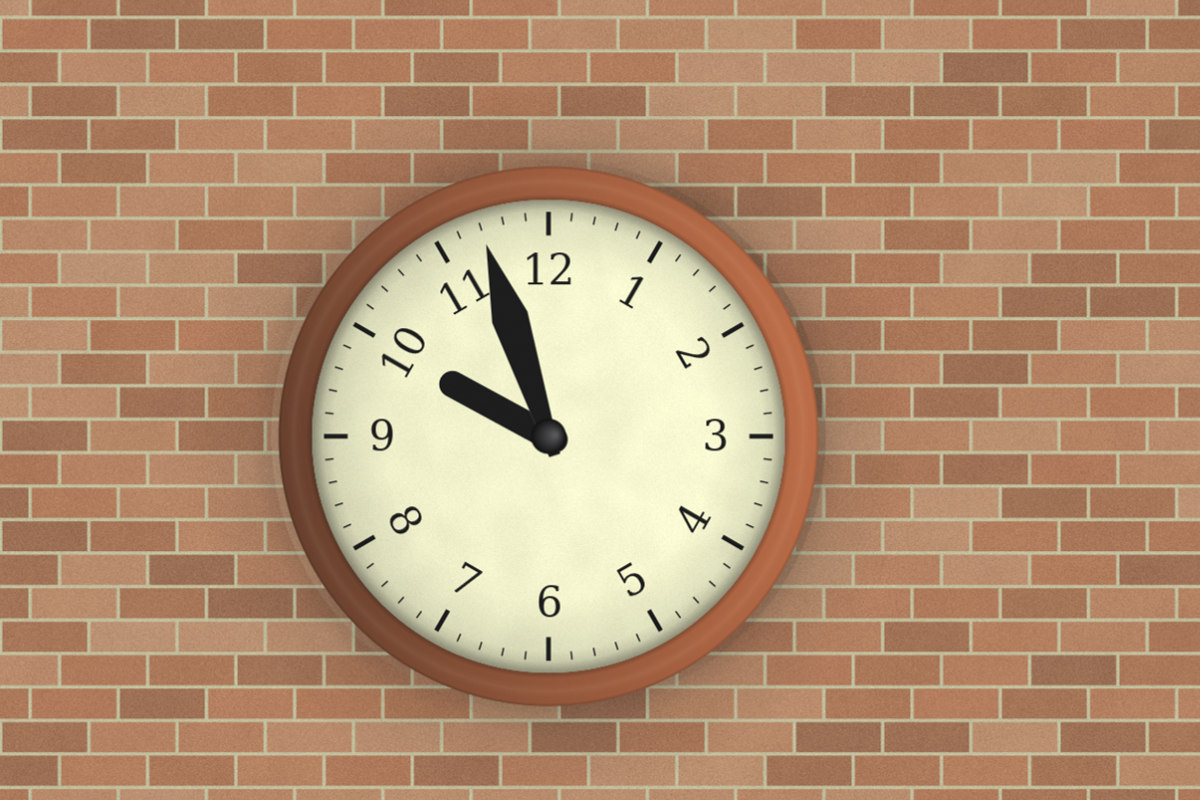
h=9 m=57
